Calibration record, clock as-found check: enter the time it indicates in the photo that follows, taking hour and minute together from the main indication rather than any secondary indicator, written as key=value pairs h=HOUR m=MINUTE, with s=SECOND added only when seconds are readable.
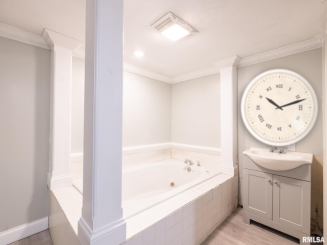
h=10 m=12
